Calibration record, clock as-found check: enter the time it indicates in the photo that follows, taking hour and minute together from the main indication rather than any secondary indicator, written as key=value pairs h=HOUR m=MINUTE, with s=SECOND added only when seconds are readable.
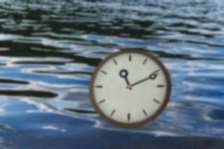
h=11 m=11
